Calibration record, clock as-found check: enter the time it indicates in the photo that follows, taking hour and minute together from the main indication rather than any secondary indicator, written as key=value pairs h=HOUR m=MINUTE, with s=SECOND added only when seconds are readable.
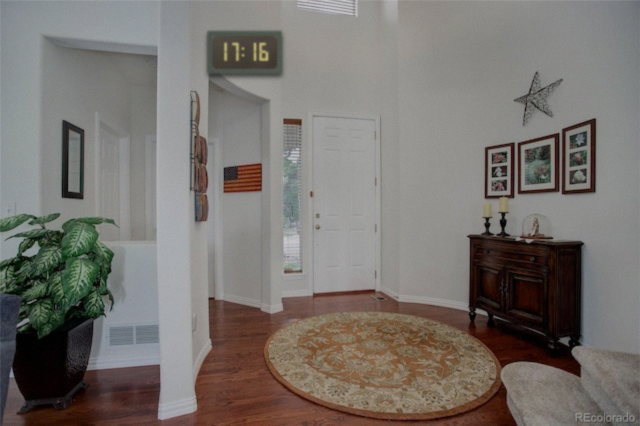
h=17 m=16
